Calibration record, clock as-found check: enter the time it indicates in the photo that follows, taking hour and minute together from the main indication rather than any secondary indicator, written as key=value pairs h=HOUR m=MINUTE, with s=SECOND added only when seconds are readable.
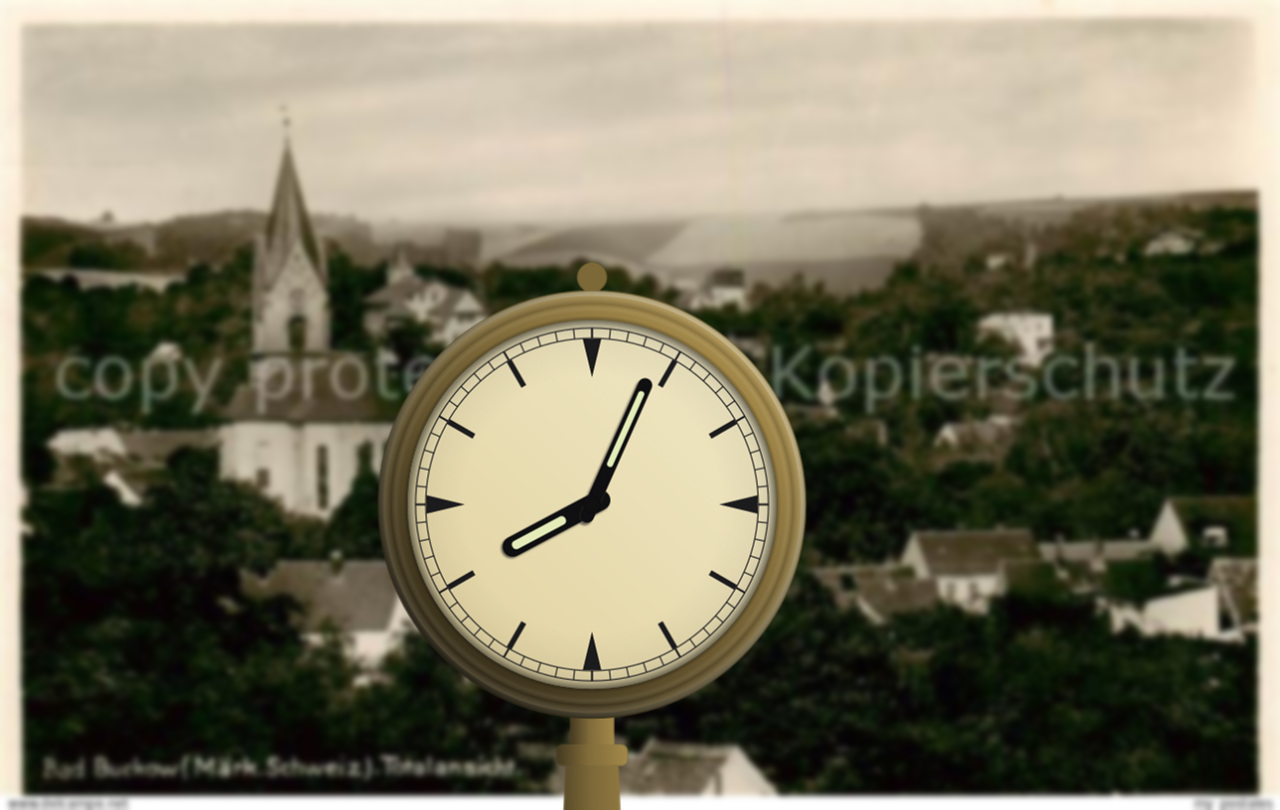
h=8 m=4
